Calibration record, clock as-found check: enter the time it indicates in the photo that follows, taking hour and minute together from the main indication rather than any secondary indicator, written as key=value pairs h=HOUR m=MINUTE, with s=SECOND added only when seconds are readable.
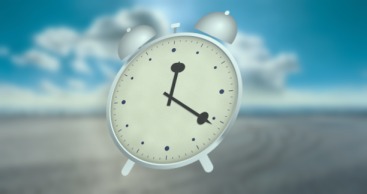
h=12 m=21
